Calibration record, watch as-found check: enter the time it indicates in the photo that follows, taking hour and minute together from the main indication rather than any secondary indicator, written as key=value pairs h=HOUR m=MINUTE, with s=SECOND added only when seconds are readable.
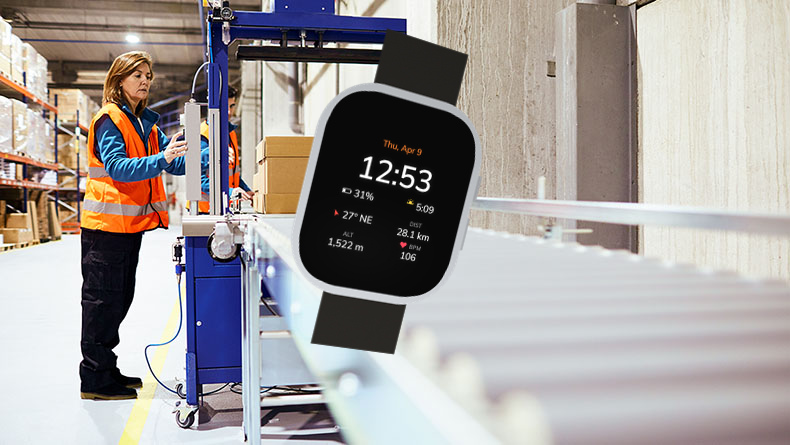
h=12 m=53
